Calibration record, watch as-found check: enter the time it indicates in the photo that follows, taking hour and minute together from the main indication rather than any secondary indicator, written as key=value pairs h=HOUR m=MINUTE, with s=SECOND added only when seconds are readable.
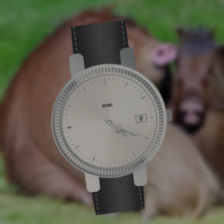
h=4 m=20
